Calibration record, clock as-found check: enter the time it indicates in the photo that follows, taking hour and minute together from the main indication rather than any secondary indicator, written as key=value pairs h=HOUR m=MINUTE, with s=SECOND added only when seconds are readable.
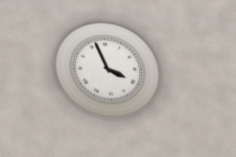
h=3 m=57
